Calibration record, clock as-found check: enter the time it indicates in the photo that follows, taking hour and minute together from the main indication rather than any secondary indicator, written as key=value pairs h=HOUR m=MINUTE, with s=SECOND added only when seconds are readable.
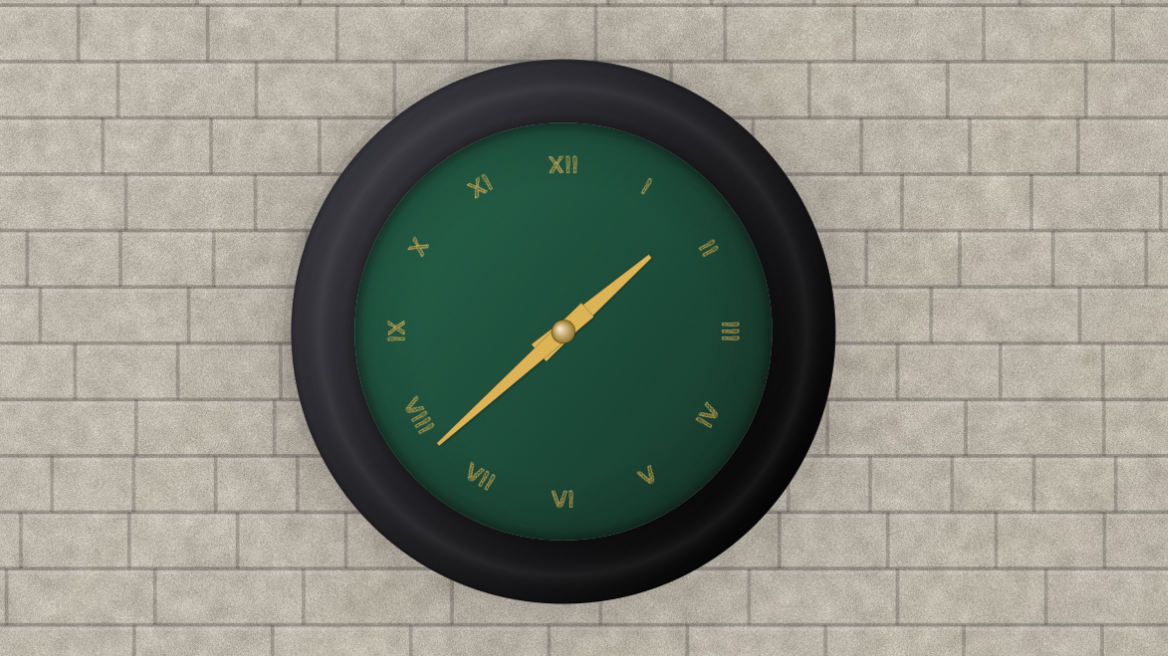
h=1 m=38
